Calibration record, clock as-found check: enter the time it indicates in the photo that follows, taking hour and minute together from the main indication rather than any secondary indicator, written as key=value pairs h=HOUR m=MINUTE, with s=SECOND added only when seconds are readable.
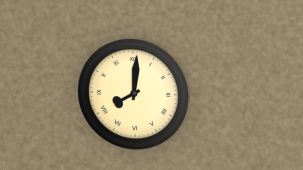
h=8 m=1
